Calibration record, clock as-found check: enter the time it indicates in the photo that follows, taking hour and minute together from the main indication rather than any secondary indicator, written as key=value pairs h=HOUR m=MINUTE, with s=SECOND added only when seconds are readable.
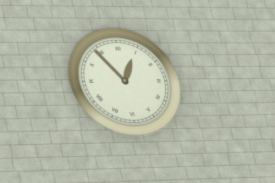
h=12 m=54
